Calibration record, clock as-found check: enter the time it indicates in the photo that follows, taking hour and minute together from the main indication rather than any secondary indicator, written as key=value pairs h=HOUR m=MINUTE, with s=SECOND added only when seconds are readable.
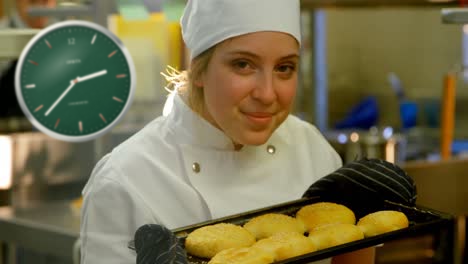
h=2 m=38
